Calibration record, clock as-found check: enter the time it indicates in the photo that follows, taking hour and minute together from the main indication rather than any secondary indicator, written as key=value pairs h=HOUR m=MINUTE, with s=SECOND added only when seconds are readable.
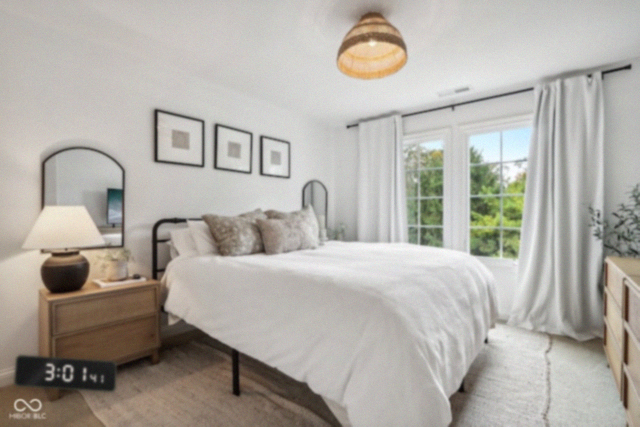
h=3 m=1
